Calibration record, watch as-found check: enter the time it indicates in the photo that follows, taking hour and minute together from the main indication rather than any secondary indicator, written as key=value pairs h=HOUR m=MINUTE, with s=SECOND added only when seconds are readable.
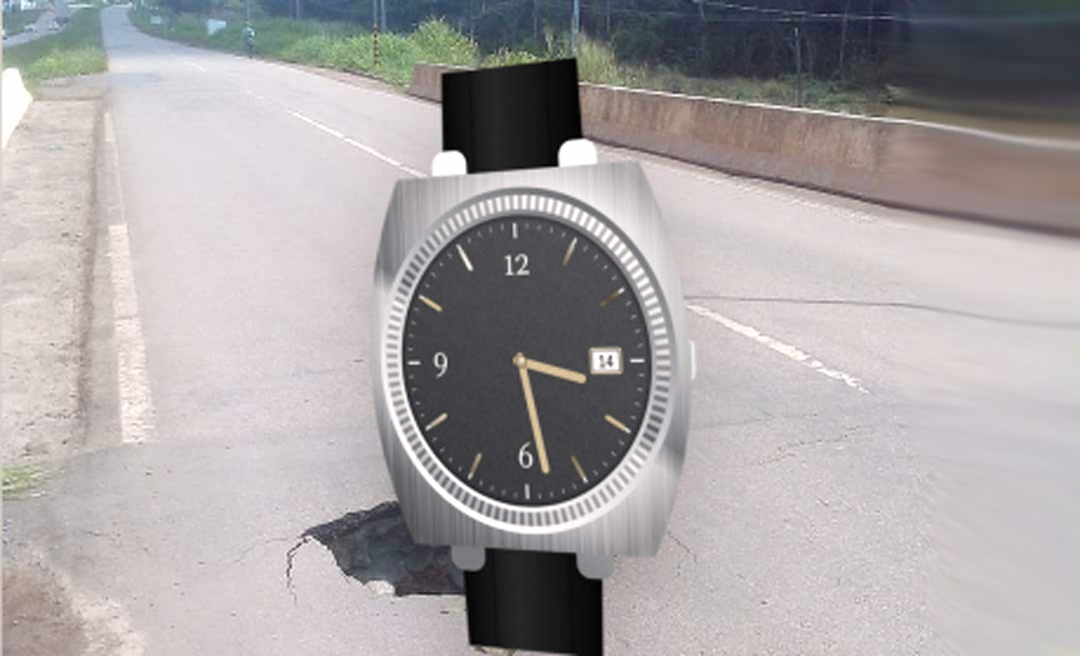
h=3 m=28
